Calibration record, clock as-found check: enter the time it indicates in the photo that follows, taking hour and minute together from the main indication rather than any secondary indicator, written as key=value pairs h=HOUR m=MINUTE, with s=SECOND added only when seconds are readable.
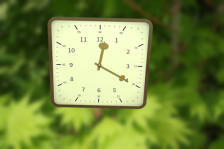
h=12 m=20
